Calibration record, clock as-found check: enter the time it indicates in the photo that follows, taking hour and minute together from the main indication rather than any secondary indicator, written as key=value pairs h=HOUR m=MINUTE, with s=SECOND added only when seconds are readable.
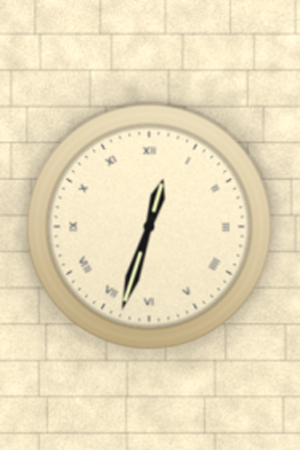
h=12 m=33
